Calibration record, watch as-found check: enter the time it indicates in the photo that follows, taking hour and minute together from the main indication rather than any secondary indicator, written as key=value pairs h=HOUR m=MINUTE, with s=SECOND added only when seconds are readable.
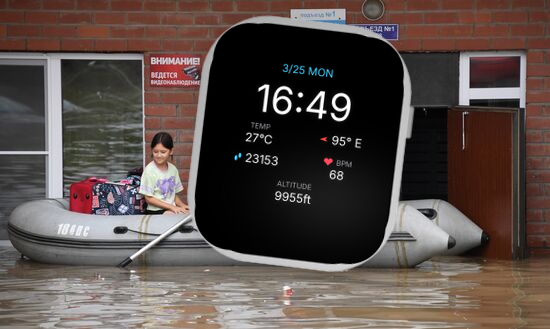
h=16 m=49
